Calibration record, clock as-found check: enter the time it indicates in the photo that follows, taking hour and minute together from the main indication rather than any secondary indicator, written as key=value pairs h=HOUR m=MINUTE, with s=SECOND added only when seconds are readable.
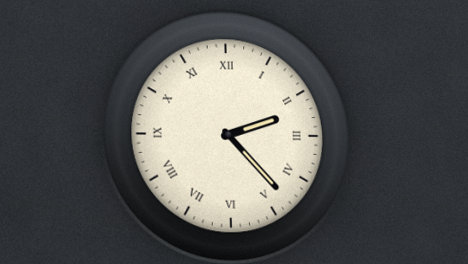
h=2 m=23
